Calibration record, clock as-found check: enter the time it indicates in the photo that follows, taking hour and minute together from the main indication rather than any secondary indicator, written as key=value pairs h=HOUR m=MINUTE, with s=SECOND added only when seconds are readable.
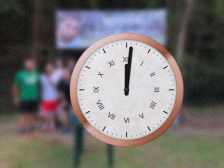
h=12 m=1
